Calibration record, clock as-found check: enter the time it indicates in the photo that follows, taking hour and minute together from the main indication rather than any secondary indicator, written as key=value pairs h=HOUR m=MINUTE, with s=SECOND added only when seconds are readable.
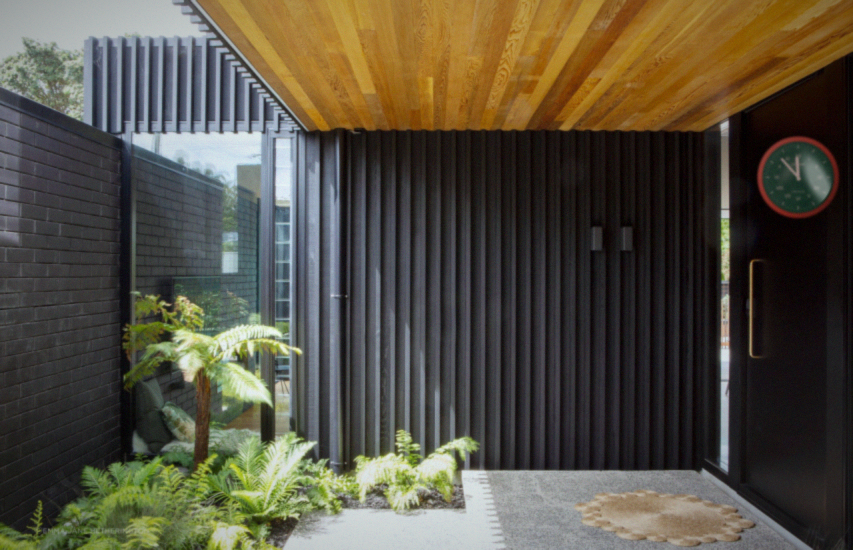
h=11 m=53
